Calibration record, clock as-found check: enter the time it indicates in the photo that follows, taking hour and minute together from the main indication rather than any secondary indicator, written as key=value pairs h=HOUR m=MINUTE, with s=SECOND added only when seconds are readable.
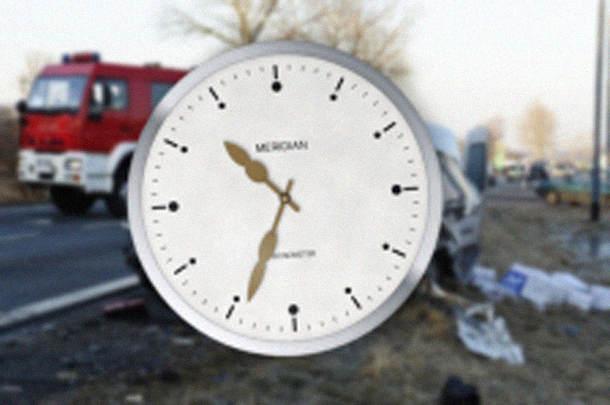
h=10 m=34
